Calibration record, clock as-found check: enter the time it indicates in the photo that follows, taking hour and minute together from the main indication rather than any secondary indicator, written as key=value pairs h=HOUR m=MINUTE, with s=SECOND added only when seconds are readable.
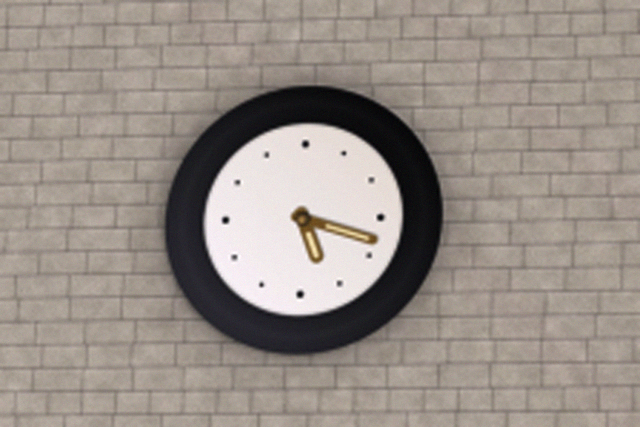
h=5 m=18
